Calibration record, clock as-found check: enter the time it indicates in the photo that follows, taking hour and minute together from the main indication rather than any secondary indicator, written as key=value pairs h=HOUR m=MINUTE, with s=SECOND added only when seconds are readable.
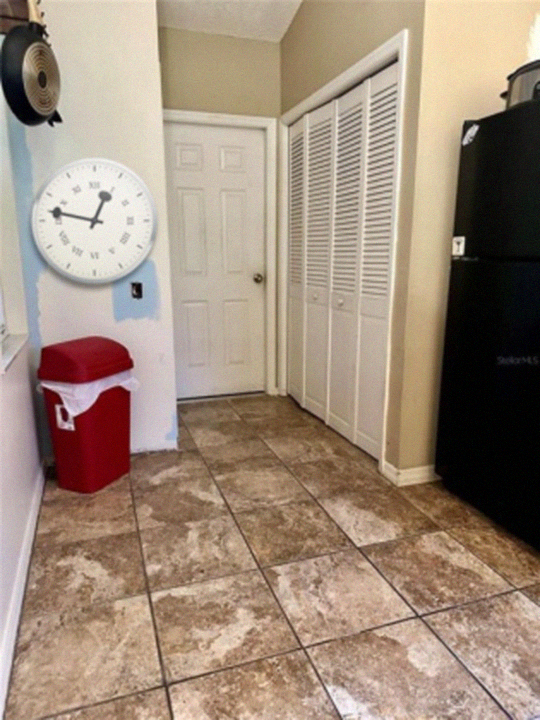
h=12 m=47
